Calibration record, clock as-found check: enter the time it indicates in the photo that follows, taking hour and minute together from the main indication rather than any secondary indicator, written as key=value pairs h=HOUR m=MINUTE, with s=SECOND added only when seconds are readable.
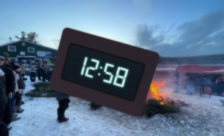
h=12 m=58
